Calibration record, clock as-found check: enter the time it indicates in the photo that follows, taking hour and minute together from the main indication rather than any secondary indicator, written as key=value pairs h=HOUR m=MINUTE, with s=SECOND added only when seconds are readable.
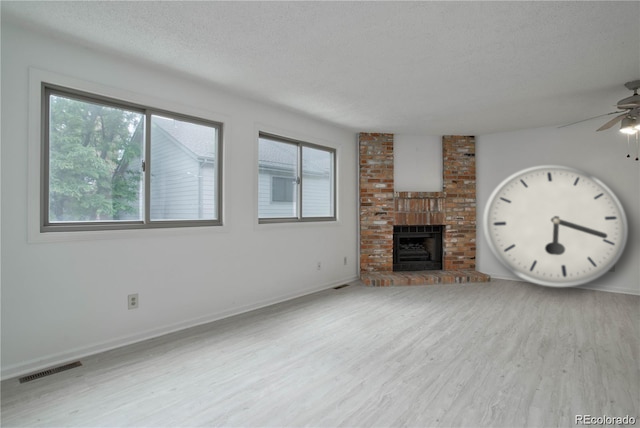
h=6 m=19
